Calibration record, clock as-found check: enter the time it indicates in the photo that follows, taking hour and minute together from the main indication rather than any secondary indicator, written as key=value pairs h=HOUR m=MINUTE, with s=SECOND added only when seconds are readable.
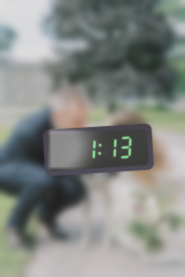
h=1 m=13
